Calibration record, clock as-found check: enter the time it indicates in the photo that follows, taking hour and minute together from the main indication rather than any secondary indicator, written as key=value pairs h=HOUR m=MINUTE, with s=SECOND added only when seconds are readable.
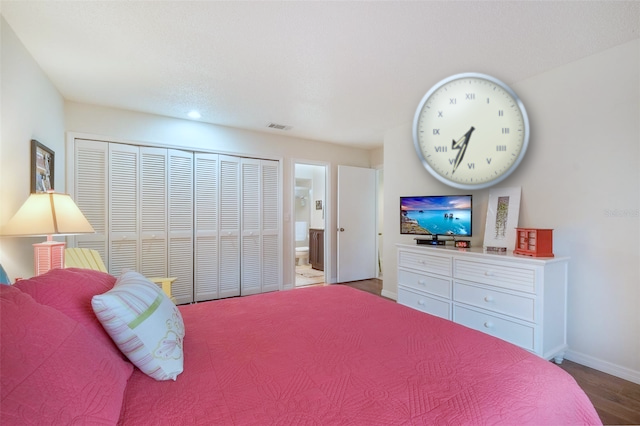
h=7 m=34
